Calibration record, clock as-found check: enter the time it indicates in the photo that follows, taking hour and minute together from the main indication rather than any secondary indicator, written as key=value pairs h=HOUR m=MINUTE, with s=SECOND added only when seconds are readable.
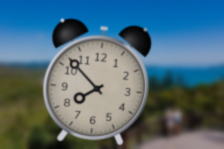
h=7 m=52
